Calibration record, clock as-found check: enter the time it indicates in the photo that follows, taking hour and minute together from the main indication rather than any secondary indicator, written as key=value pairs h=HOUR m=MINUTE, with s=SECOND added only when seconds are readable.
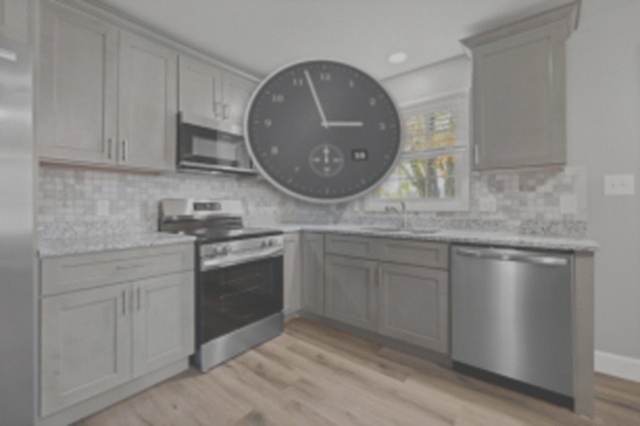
h=2 m=57
